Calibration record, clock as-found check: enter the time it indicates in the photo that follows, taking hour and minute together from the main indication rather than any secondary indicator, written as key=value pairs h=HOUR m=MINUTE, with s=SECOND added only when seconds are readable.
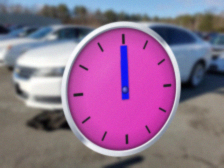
h=12 m=0
